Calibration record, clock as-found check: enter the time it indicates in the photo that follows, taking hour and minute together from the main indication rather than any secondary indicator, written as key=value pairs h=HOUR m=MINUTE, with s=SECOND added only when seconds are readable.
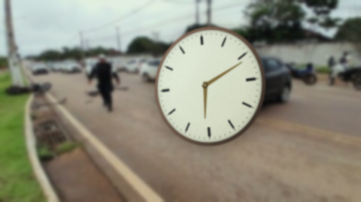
h=6 m=11
